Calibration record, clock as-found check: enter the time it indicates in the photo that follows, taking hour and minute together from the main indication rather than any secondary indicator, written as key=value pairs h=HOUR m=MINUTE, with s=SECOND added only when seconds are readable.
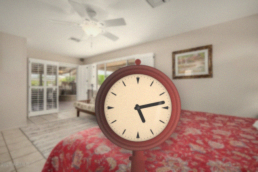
h=5 m=13
